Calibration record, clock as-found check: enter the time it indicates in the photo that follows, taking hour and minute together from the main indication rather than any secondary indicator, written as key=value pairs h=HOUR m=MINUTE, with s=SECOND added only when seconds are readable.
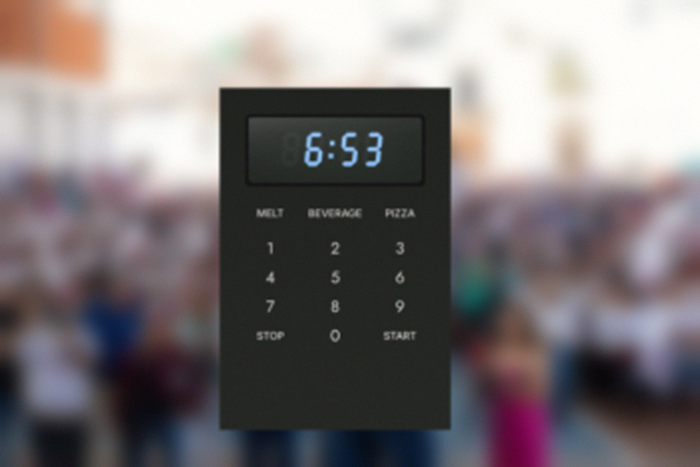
h=6 m=53
